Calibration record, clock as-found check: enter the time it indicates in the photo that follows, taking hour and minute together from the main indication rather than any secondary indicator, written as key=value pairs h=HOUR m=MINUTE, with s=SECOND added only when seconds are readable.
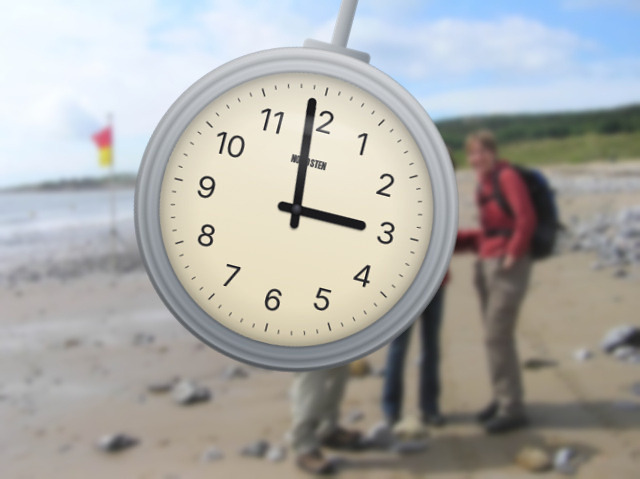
h=2 m=59
